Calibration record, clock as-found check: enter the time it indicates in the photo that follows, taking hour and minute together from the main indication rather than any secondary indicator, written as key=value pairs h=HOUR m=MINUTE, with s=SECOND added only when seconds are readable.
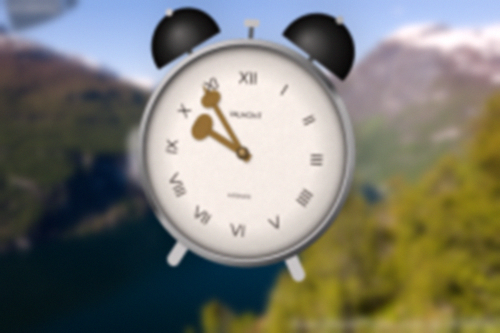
h=9 m=54
